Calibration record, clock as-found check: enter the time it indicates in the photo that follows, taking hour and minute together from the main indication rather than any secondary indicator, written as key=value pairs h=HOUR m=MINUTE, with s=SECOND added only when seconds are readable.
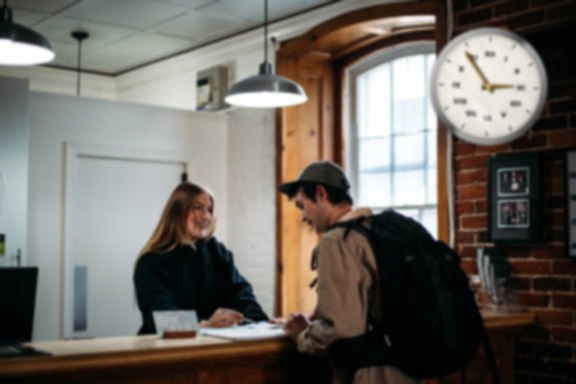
h=2 m=54
